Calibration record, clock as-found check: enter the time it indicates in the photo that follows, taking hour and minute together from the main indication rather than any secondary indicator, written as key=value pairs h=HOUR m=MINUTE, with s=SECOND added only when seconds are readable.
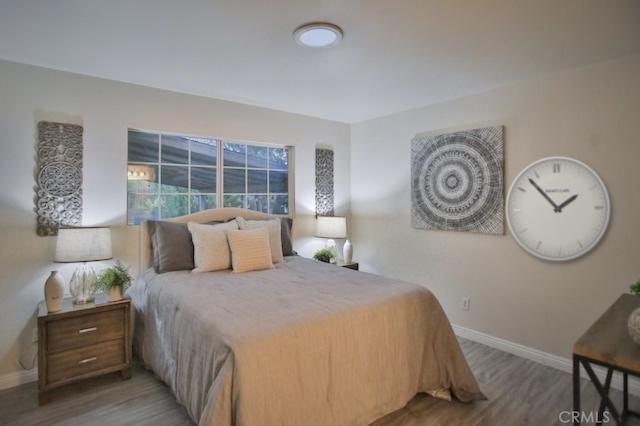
h=1 m=53
